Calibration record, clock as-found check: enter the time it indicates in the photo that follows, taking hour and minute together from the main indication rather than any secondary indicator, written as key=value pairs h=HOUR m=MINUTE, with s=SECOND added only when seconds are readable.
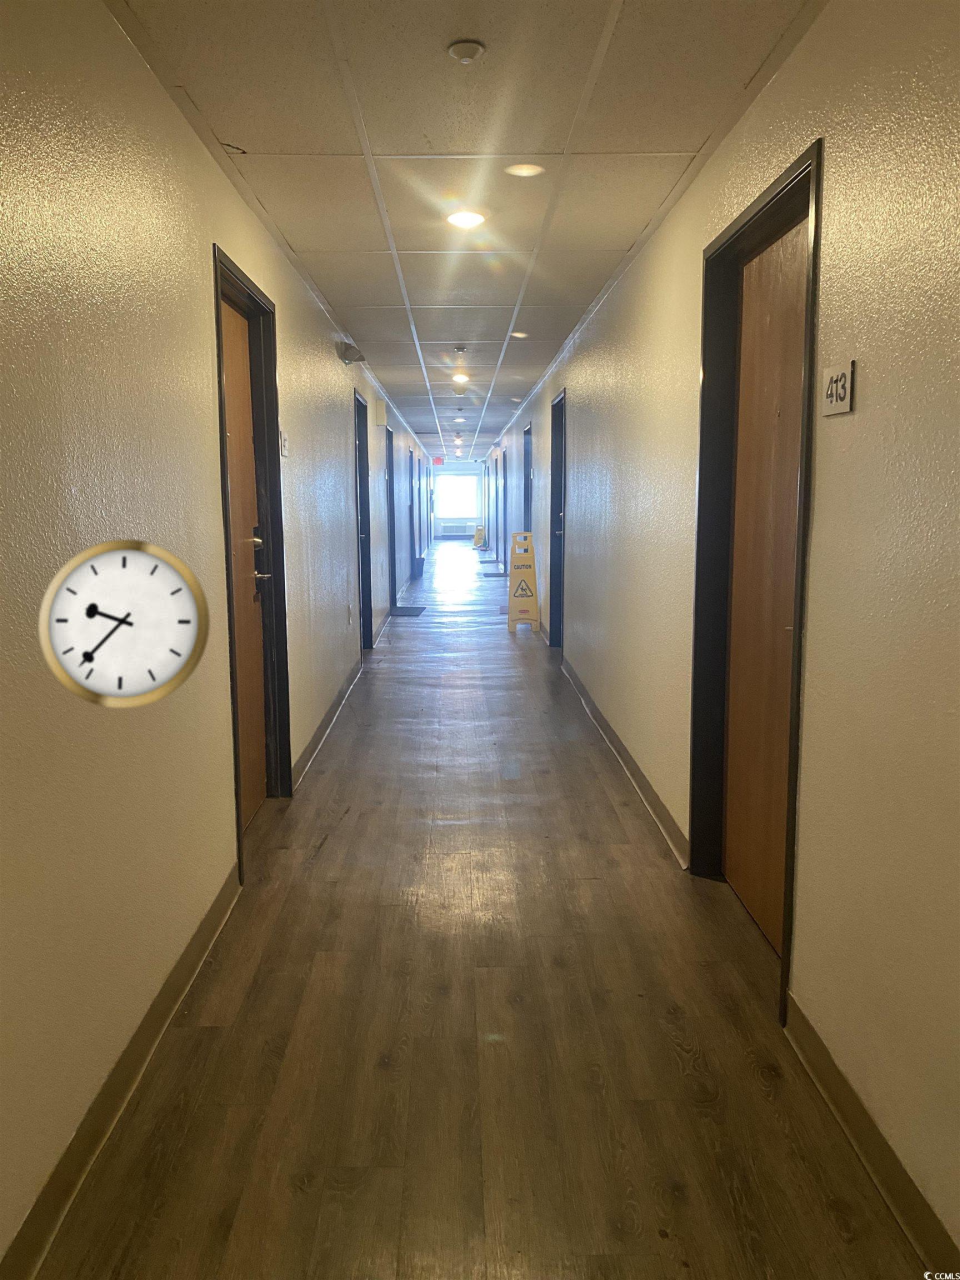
h=9 m=37
